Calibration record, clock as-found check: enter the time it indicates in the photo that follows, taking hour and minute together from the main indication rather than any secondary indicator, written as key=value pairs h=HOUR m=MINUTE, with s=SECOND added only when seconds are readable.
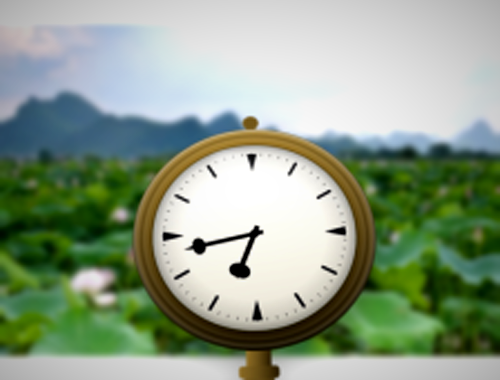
h=6 m=43
